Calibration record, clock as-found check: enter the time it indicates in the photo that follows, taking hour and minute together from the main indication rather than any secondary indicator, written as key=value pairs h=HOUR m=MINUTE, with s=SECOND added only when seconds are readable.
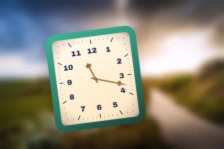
h=11 m=18
